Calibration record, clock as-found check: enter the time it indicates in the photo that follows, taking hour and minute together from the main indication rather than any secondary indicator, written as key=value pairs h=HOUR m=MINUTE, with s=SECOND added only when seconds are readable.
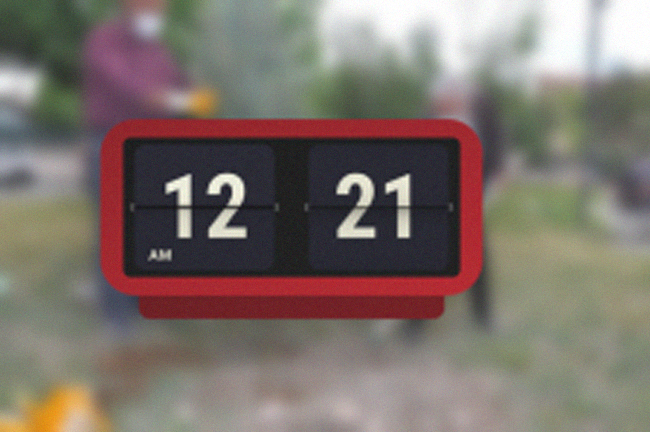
h=12 m=21
